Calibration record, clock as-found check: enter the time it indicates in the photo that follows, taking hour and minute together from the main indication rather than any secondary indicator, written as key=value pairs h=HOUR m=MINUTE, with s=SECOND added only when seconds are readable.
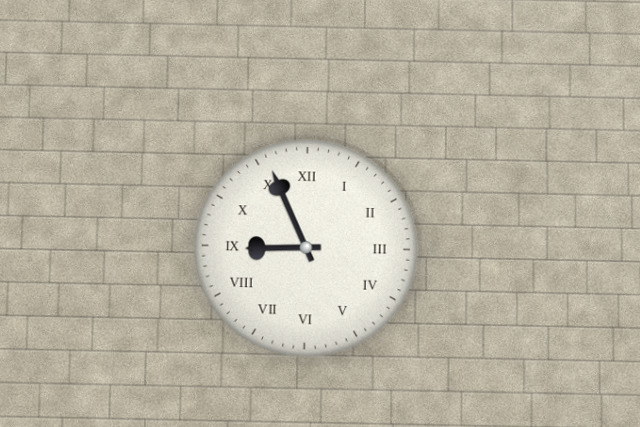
h=8 m=56
